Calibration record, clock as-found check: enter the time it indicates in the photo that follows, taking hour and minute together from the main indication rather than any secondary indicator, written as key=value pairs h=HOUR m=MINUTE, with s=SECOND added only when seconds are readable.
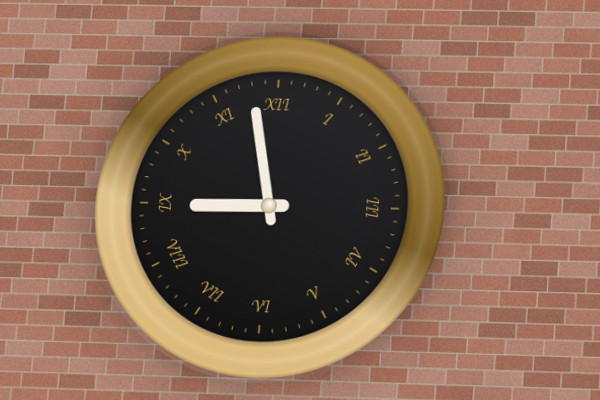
h=8 m=58
